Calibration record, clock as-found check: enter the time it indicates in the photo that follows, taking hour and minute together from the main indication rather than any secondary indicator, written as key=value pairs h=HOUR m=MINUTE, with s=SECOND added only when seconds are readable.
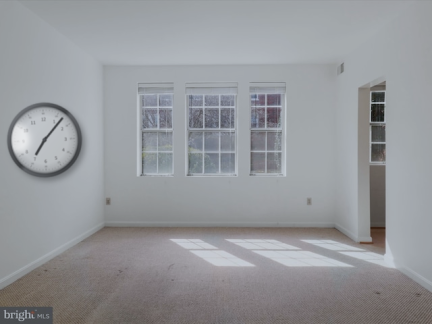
h=7 m=7
